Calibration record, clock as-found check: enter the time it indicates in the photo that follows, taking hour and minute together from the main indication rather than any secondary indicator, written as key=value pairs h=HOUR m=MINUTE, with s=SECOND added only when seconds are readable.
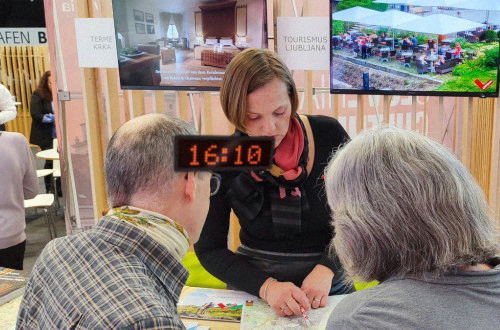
h=16 m=10
